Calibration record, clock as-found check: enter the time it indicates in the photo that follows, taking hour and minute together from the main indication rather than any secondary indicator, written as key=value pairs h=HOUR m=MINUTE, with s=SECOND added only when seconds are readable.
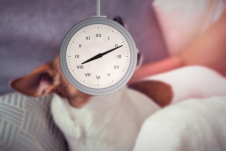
h=8 m=11
